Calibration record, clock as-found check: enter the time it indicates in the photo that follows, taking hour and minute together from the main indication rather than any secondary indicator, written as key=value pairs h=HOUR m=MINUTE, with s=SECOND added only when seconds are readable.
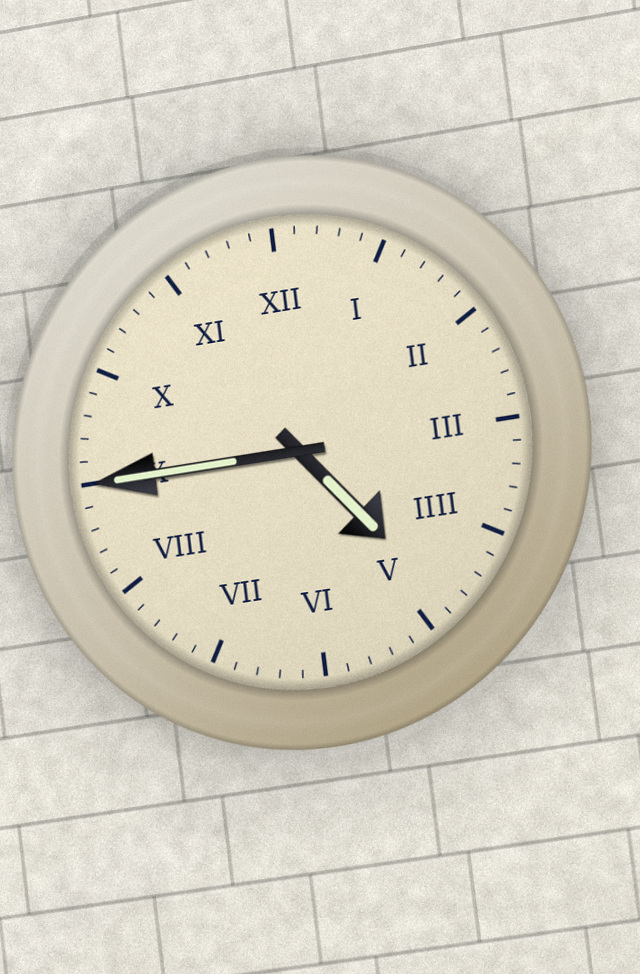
h=4 m=45
